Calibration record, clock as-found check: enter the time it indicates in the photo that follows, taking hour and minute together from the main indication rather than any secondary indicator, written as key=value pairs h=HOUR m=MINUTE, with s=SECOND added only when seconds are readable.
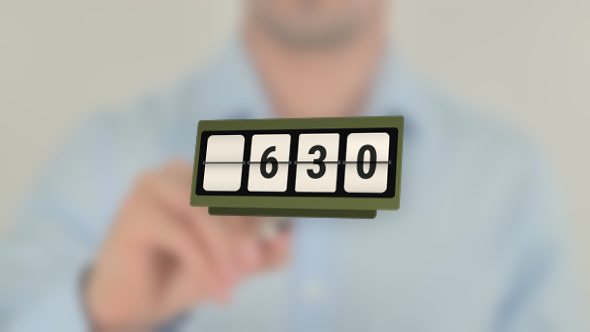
h=6 m=30
